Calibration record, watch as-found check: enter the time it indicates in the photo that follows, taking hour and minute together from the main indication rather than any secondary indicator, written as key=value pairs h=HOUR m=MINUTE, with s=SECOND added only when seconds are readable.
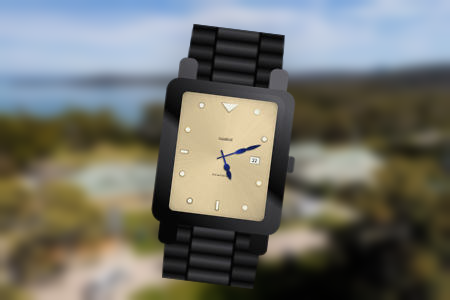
h=5 m=11
